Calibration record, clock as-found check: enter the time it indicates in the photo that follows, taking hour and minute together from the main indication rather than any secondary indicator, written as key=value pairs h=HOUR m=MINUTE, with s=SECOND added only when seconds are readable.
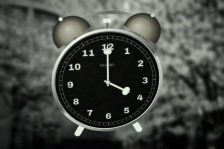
h=4 m=0
